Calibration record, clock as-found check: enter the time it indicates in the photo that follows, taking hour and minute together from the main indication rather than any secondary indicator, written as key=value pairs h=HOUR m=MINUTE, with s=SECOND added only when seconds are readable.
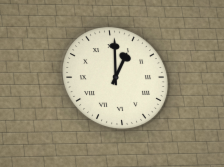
h=1 m=1
